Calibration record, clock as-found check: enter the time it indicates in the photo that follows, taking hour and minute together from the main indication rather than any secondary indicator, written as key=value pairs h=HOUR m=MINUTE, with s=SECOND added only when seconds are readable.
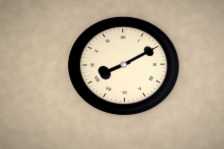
h=8 m=10
